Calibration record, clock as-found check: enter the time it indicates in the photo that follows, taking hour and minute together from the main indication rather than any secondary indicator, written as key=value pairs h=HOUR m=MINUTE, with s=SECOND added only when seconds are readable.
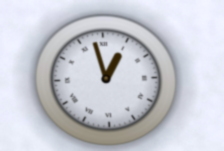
h=12 m=58
